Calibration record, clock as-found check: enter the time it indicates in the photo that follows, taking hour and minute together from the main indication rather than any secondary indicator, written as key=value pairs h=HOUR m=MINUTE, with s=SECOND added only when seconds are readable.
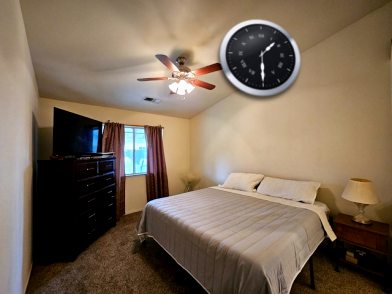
h=1 m=30
